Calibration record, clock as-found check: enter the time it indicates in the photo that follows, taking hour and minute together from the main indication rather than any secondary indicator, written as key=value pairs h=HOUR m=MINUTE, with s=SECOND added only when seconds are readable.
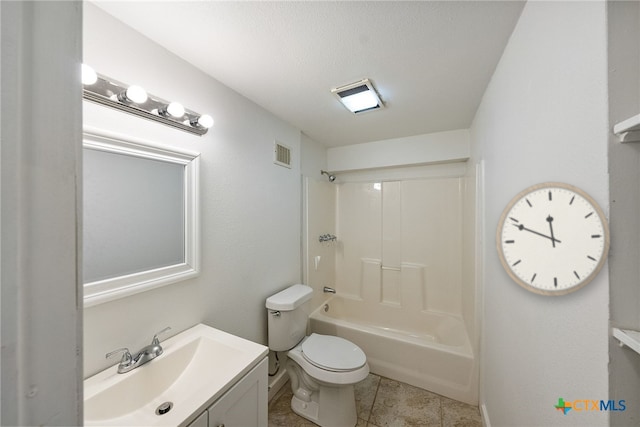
h=11 m=49
